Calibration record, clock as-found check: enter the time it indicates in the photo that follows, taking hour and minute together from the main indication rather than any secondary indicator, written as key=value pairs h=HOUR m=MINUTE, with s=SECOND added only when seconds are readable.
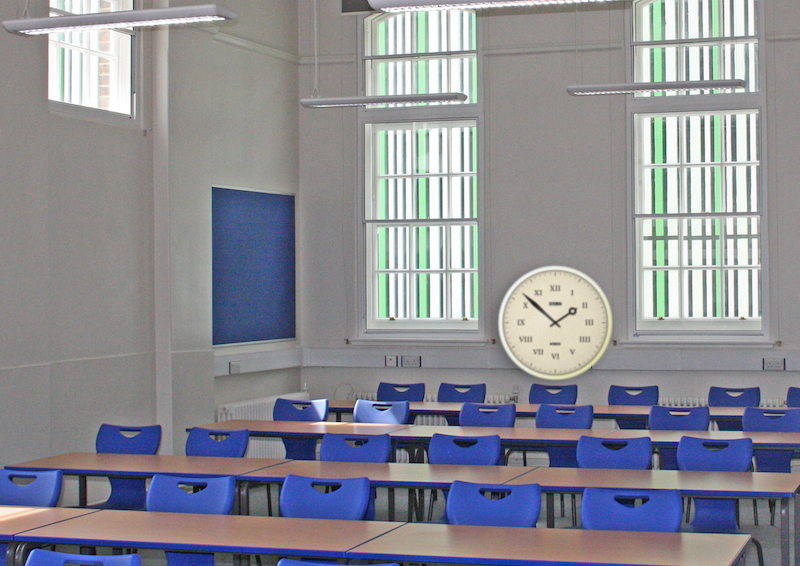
h=1 m=52
